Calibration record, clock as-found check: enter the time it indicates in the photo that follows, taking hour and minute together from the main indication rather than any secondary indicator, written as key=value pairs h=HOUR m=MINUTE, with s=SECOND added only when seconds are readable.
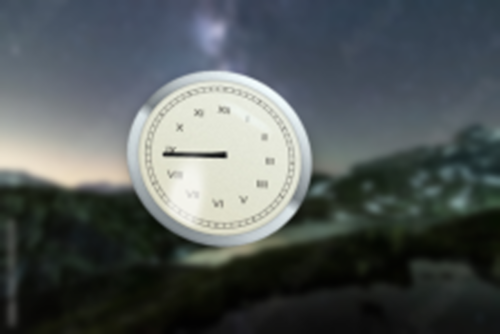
h=8 m=44
